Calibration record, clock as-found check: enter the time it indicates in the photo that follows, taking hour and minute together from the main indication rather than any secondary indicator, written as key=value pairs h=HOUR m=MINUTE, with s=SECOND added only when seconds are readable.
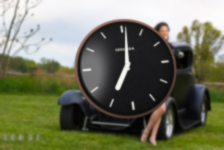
h=7 m=1
